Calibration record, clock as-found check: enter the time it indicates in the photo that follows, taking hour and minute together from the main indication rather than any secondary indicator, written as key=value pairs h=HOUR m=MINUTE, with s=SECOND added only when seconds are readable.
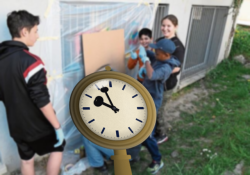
h=9 m=57
